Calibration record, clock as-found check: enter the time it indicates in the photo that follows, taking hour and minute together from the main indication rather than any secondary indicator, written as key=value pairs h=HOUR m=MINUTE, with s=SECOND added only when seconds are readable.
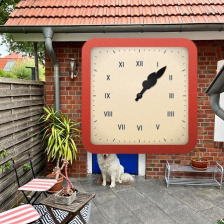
h=1 m=7
